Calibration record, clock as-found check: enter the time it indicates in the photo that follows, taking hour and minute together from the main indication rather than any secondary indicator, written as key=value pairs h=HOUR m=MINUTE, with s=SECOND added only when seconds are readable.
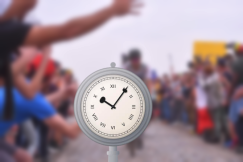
h=10 m=6
